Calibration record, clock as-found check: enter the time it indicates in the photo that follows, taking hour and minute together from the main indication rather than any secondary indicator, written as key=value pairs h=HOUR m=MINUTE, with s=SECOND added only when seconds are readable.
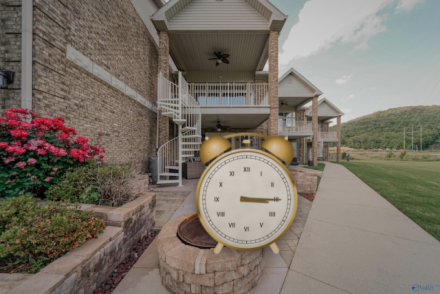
h=3 m=15
